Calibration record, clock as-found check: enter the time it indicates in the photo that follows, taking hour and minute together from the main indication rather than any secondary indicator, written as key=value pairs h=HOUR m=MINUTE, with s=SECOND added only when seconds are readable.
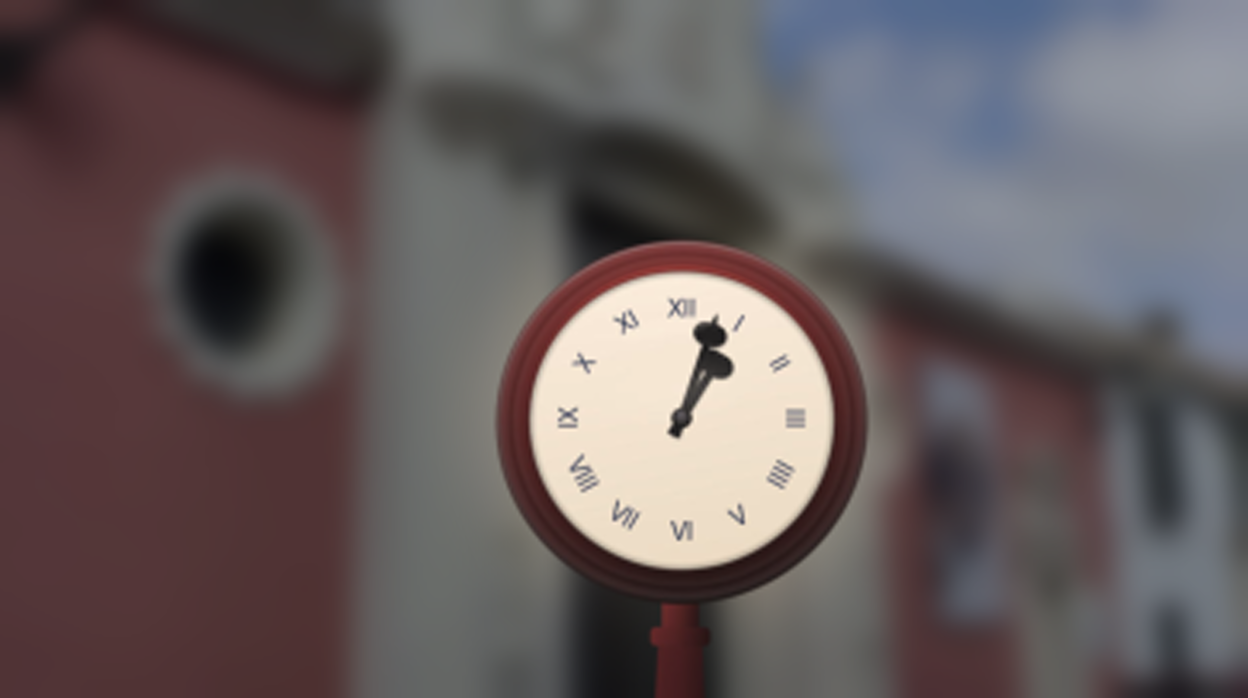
h=1 m=3
